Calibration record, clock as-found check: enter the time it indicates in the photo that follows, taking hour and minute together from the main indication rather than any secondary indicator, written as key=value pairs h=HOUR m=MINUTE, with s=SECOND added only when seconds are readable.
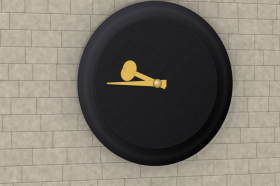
h=9 m=45
